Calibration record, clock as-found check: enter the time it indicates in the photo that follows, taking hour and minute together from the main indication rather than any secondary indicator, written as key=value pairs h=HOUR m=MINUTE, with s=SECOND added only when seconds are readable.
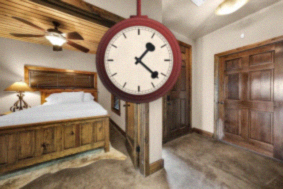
h=1 m=22
